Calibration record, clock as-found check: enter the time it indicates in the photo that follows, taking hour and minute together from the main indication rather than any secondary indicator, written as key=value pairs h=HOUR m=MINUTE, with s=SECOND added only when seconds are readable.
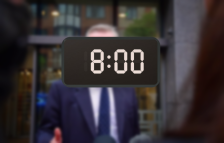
h=8 m=0
